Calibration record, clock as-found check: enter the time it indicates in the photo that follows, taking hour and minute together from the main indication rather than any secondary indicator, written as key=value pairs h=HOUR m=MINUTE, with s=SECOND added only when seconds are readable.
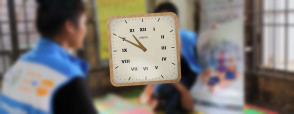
h=10 m=50
